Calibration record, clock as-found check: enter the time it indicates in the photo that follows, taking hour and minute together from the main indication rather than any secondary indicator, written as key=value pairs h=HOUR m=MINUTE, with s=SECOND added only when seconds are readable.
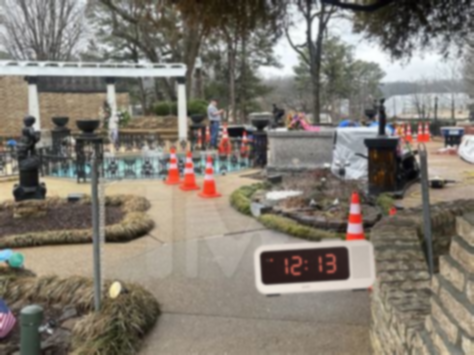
h=12 m=13
